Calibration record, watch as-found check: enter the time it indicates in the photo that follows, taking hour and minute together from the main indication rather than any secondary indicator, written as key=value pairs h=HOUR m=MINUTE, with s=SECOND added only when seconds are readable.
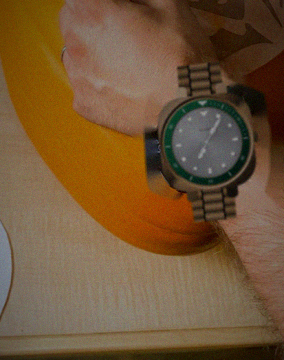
h=7 m=6
